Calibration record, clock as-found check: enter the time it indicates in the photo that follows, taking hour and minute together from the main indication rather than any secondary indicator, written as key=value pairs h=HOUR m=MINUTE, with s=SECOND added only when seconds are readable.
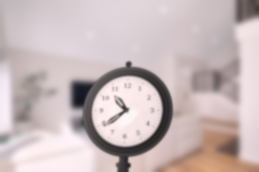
h=10 m=39
